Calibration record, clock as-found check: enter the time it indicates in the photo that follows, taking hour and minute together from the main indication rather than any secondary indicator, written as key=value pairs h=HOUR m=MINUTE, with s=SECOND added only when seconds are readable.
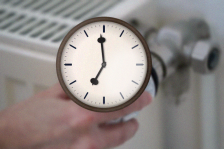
h=6 m=59
